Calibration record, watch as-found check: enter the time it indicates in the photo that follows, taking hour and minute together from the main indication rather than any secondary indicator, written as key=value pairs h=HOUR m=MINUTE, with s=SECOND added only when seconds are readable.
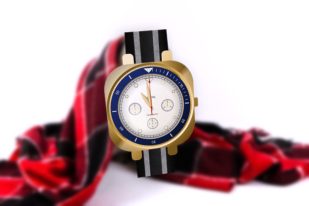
h=10 m=59
